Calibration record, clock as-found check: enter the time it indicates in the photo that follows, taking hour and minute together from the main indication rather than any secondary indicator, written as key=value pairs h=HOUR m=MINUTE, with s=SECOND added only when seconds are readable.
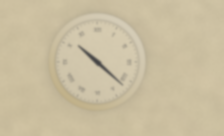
h=10 m=22
